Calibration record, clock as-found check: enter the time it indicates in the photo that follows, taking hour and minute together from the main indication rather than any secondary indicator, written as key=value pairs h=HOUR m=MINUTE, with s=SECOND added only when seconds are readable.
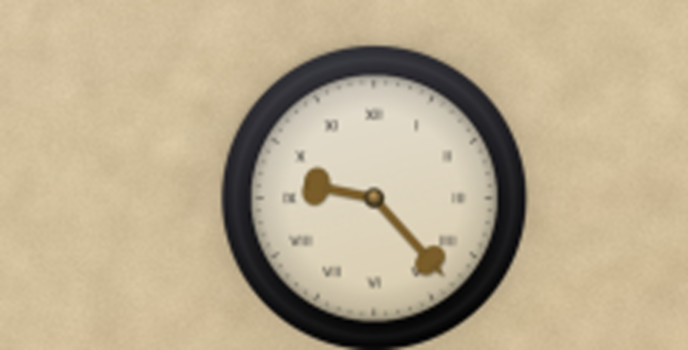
h=9 m=23
